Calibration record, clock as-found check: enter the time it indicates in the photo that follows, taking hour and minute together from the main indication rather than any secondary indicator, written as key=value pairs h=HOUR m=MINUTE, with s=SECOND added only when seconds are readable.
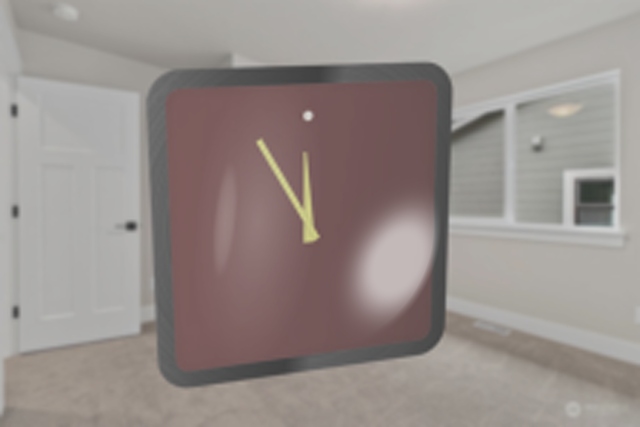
h=11 m=55
